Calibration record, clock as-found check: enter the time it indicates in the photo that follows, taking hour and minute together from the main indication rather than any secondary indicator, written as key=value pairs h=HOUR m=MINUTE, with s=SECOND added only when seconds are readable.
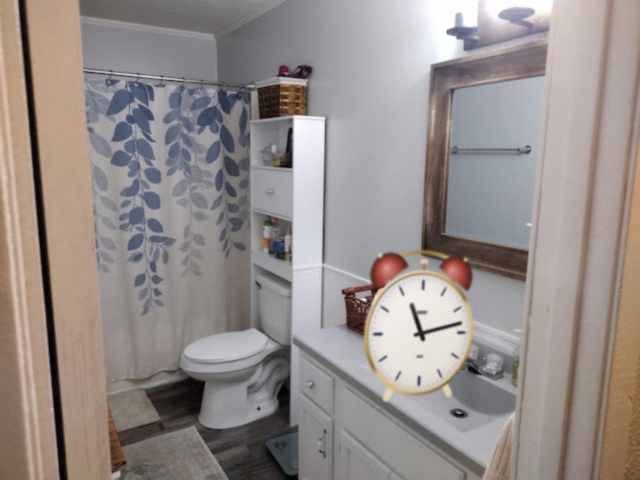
h=11 m=13
